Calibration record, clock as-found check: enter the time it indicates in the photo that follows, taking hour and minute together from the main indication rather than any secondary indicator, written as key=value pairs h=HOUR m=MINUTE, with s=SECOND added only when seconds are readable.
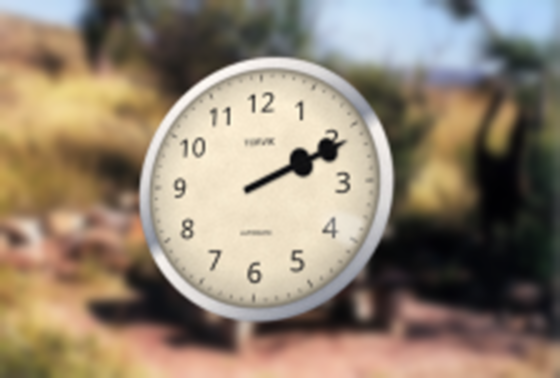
h=2 m=11
